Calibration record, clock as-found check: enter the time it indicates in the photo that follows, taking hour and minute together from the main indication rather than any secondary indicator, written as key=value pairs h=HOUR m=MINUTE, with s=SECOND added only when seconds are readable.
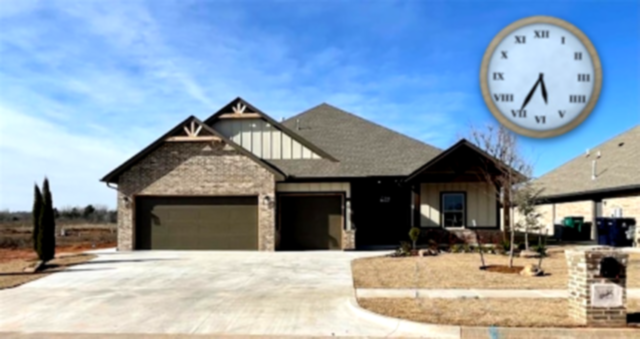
h=5 m=35
